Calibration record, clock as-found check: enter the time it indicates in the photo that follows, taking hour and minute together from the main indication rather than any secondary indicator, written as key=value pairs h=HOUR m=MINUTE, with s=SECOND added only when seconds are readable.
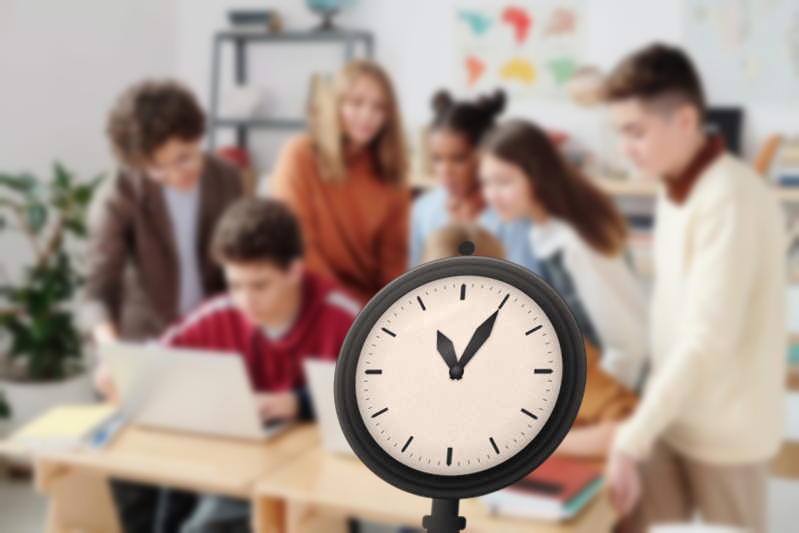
h=11 m=5
